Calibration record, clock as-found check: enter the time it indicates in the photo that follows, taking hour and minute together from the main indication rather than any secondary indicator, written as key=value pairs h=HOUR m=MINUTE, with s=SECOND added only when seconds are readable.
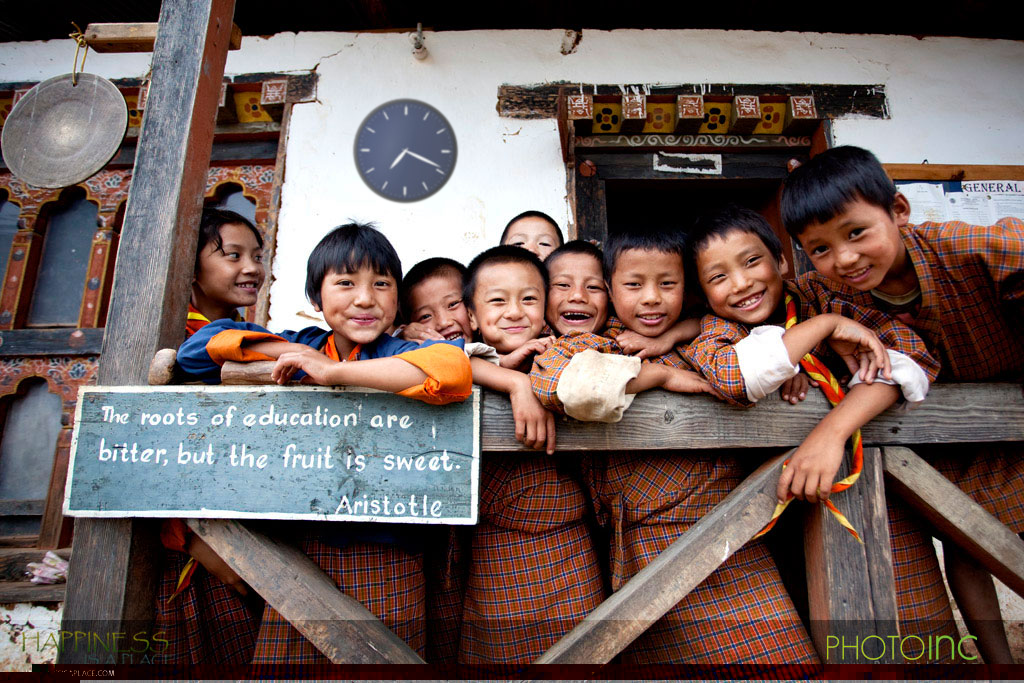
h=7 m=19
